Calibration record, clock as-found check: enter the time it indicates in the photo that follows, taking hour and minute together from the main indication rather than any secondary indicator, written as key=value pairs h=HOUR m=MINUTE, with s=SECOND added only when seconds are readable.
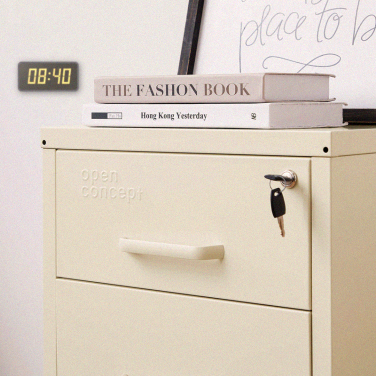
h=8 m=40
